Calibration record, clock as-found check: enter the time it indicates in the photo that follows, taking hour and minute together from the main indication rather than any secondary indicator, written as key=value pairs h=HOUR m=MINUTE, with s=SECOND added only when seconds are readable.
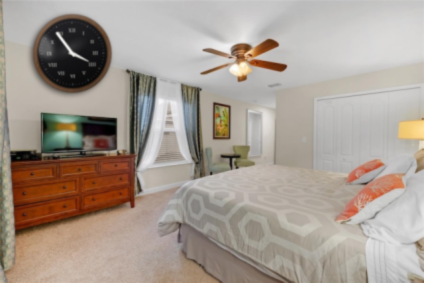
h=3 m=54
